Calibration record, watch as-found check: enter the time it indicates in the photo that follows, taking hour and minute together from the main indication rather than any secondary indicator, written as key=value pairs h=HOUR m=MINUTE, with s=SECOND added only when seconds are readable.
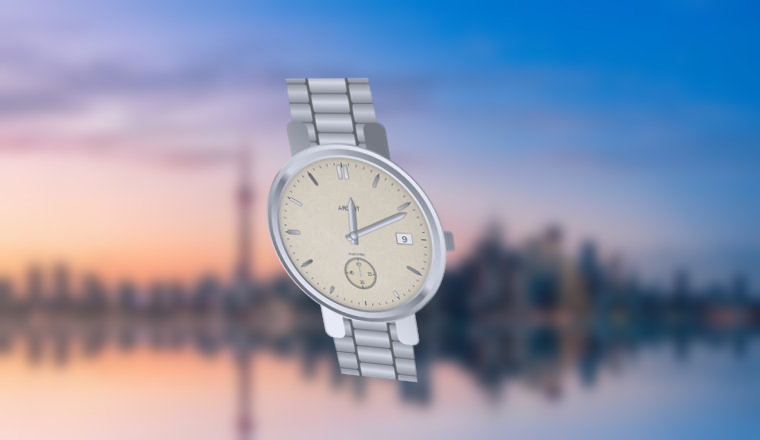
h=12 m=11
